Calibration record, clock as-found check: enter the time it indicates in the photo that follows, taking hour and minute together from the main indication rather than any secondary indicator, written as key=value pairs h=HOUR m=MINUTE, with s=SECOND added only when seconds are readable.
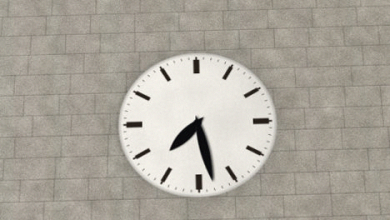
h=7 m=28
